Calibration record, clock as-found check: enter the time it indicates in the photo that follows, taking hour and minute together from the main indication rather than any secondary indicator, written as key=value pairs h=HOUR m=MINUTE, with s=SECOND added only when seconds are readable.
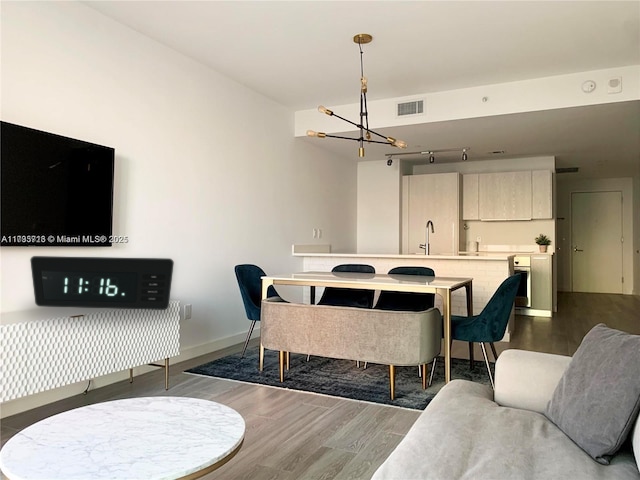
h=11 m=16
